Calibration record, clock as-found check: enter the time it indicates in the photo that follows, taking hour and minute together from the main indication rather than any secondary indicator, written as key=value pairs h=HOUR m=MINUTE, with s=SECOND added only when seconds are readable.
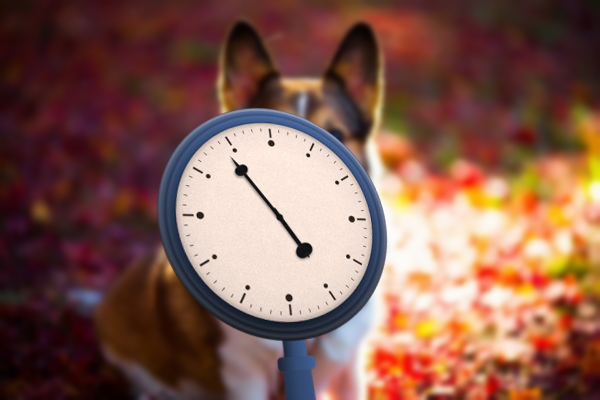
h=4 m=54
